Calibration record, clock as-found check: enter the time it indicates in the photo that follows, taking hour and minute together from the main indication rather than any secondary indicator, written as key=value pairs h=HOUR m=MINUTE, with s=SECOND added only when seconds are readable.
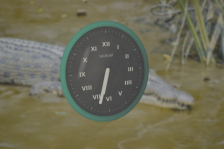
h=6 m=33
